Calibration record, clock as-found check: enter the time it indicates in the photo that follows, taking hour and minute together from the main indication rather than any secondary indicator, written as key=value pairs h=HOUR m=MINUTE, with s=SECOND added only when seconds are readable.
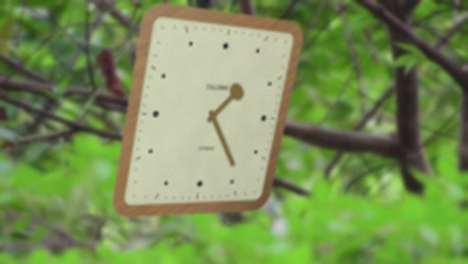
h=1 m=24
